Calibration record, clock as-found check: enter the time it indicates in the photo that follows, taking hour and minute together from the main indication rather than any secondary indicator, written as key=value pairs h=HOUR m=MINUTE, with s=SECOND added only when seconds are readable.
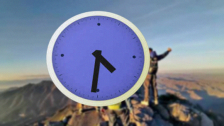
h=4 m=31
